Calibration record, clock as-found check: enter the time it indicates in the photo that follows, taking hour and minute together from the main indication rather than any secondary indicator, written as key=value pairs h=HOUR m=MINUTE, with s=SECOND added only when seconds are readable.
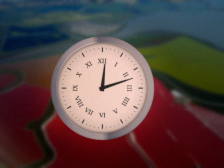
h=12 m=12
